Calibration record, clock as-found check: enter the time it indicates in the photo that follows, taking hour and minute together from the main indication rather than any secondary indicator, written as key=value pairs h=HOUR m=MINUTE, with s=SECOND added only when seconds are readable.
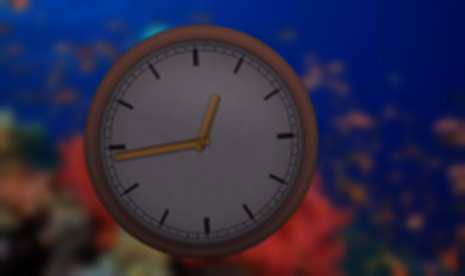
h=12 m=44
